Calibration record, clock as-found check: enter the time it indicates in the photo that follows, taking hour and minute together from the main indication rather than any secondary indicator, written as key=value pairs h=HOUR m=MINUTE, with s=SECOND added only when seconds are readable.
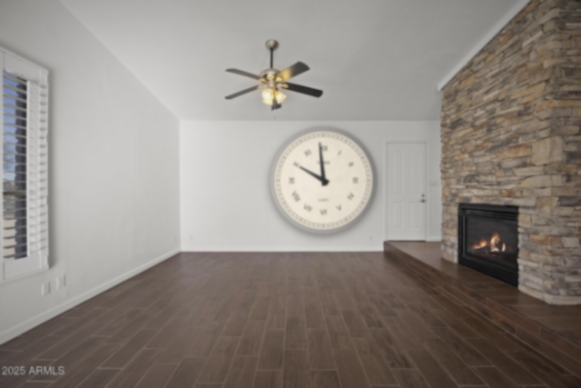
h=9 m=59
